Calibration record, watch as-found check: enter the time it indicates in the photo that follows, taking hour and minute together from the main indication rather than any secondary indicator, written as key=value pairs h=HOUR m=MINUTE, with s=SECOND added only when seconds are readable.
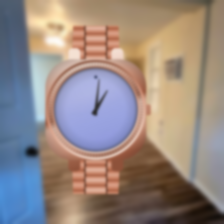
h=1 m=1
